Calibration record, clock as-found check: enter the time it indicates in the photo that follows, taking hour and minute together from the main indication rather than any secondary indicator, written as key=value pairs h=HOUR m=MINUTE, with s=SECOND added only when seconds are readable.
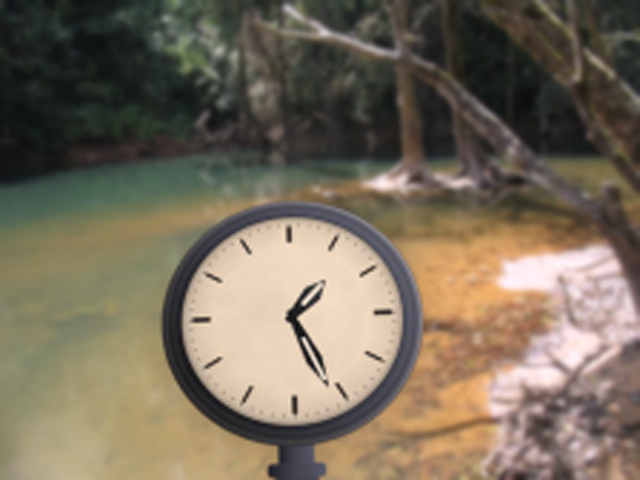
h=1 m=26
